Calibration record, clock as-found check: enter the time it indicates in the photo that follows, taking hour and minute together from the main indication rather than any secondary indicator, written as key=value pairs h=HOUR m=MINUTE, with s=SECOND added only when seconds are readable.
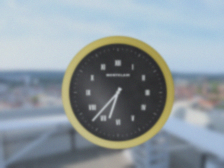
h=6 m=37
